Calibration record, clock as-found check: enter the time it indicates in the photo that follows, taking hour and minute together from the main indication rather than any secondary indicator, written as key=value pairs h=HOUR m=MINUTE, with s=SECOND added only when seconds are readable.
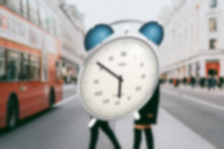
h=5 m=51
